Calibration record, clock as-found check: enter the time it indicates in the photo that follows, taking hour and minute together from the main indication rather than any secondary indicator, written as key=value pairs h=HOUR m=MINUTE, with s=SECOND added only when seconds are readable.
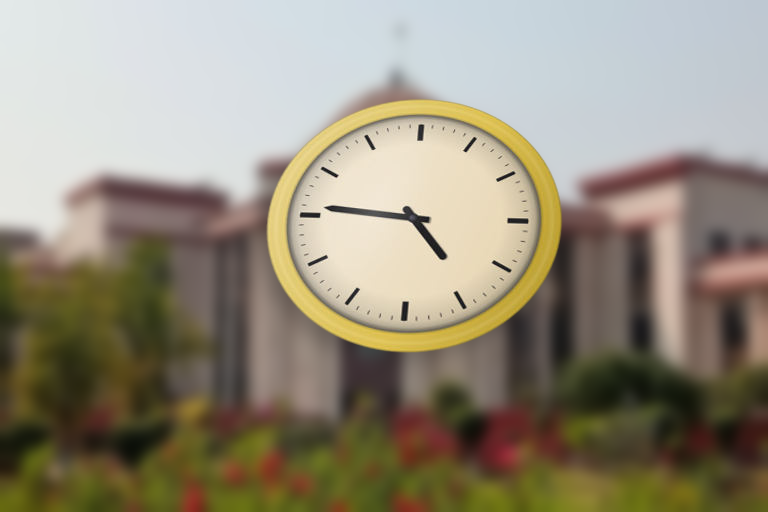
h=4 m=46
